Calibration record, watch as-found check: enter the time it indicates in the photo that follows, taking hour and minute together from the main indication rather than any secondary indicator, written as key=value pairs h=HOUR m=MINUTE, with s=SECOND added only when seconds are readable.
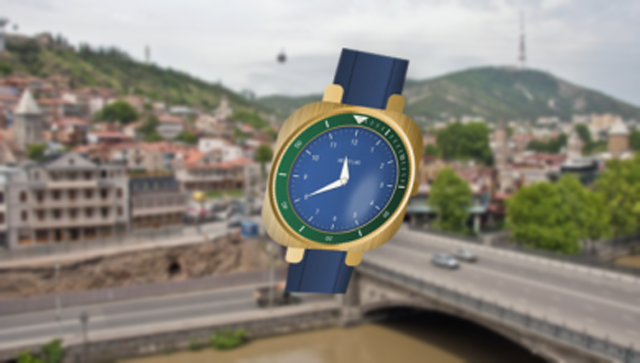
h=11 m=40
